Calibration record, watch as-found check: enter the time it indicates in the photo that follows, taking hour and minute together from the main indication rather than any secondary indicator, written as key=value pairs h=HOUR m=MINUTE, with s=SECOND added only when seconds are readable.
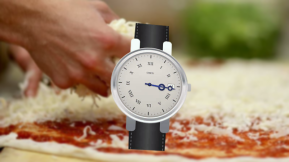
h=3 m=16
